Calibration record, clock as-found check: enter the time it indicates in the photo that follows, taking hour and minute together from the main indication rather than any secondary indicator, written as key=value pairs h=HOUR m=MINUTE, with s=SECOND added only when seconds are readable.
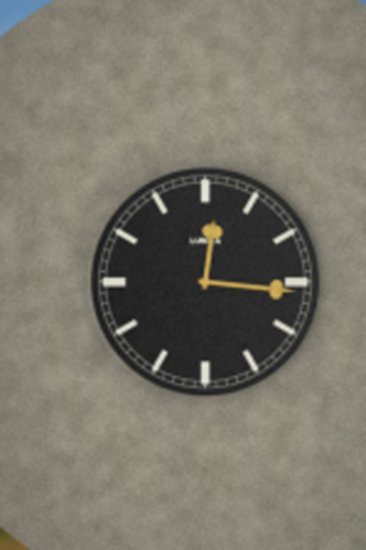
h=12 m=16
